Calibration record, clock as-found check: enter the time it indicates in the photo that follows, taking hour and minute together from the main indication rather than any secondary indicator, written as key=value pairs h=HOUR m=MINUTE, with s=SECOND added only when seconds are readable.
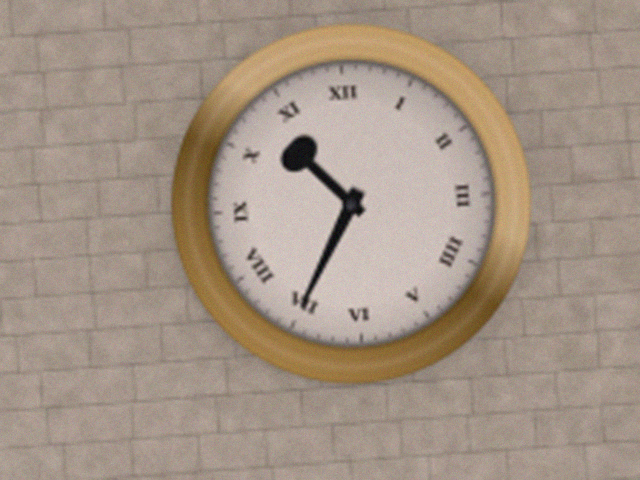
h=10 m=35
